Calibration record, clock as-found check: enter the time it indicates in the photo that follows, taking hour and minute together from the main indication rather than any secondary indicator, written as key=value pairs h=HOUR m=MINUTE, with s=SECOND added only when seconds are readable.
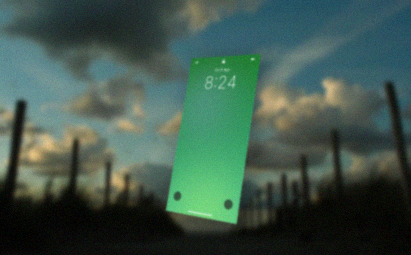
h=8 m=24
